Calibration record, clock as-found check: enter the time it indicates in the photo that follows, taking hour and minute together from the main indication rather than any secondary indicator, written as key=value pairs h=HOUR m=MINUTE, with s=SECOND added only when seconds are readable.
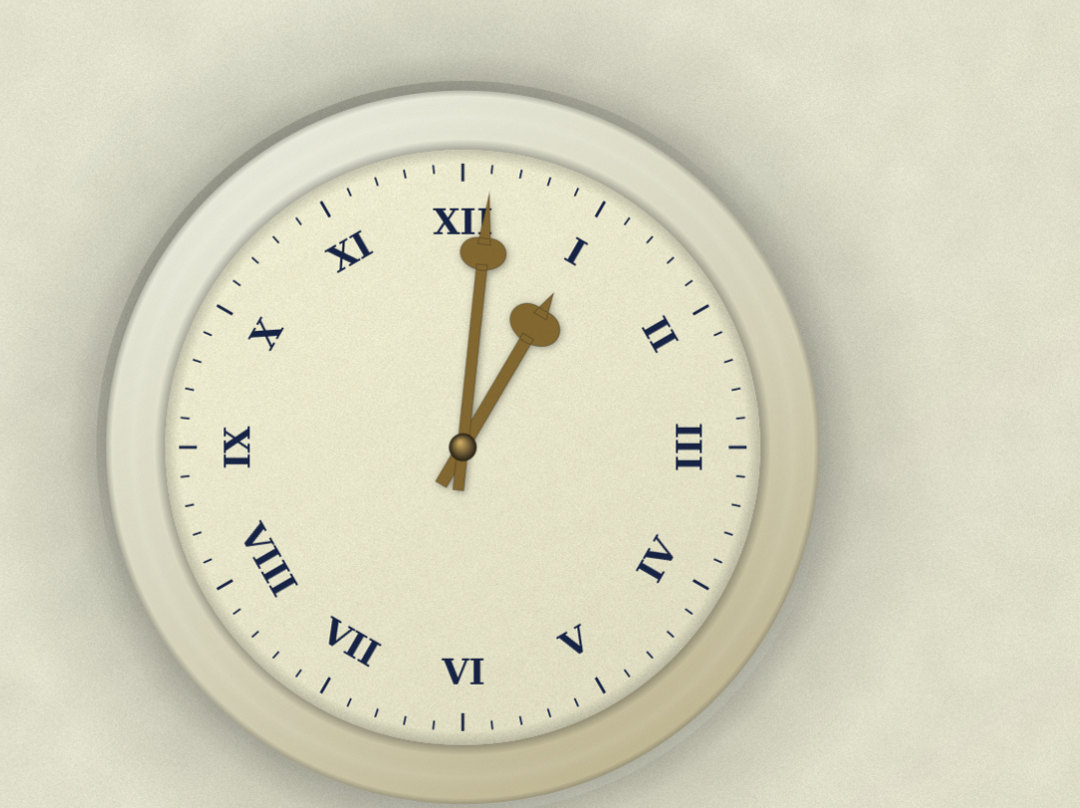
h=1 m=1
